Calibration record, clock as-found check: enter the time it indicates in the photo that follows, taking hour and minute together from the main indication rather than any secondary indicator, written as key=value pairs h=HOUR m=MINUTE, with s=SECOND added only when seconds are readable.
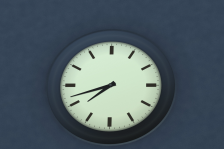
h=7 m=42
